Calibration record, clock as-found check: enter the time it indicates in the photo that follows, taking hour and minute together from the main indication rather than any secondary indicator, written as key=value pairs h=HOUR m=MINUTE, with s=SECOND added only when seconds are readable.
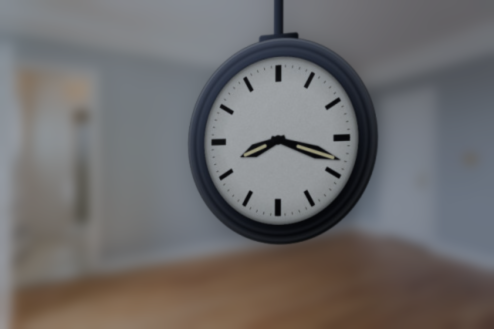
h=8 m=18
